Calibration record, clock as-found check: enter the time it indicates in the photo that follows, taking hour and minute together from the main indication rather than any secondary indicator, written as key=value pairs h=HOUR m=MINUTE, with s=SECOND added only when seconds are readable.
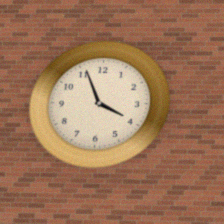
h=3 m=56
